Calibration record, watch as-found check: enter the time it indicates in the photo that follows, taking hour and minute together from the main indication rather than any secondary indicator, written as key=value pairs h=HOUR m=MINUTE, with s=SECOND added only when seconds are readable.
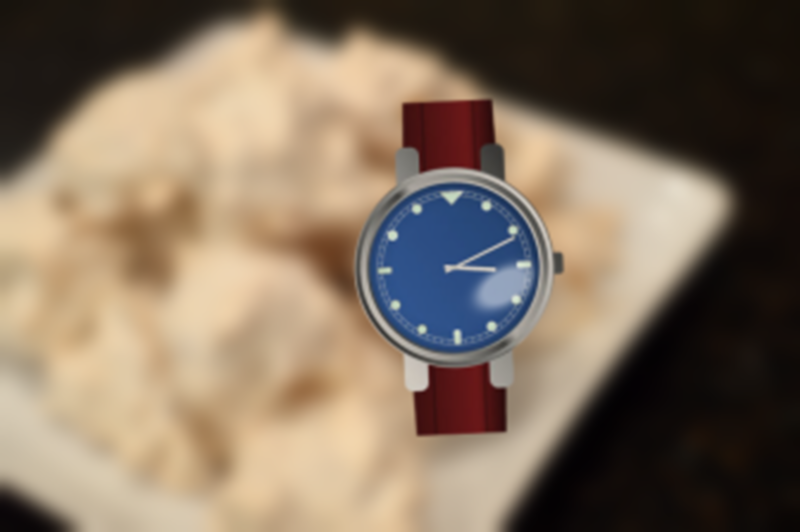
h=3 m=11
